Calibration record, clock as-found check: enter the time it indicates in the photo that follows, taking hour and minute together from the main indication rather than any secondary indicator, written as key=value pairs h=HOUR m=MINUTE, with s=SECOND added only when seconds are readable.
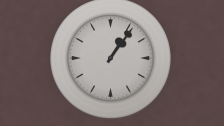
h=1 m=6
